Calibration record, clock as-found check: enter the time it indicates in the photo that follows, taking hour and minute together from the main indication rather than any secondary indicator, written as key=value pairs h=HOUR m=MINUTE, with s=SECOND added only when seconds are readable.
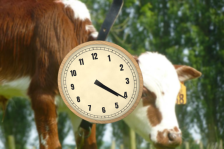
h=4 m=21
